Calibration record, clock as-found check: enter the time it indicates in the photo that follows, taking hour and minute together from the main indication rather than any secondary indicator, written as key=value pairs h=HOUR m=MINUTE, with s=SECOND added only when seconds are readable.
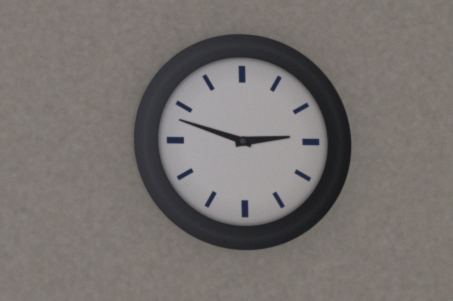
h=2 m=48
